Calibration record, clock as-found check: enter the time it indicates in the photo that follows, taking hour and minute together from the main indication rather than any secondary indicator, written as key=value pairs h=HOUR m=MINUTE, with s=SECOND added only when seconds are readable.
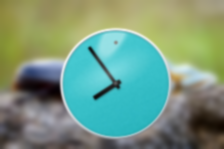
h=7 m=54
